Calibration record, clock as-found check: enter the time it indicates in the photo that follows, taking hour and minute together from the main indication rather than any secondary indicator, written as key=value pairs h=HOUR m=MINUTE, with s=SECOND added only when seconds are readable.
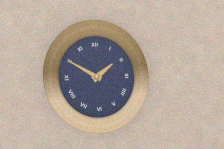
h=1 m=50
